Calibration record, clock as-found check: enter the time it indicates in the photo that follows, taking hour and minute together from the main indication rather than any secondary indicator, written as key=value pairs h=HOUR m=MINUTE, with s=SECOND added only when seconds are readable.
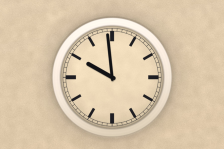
h=9 m=59
